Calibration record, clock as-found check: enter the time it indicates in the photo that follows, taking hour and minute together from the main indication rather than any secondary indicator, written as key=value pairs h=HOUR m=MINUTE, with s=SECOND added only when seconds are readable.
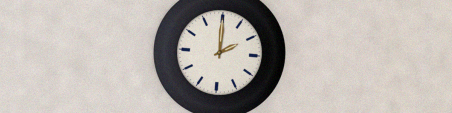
h=2 m=0
